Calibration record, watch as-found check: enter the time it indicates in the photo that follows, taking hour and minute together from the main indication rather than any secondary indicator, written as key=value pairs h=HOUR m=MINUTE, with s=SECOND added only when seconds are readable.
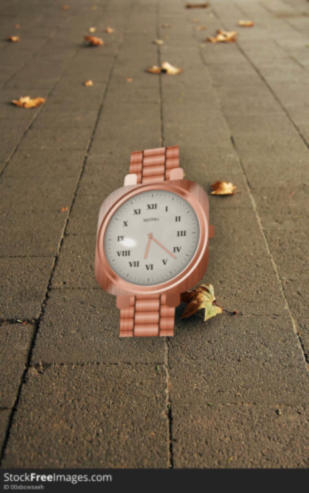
h=6 m=22
